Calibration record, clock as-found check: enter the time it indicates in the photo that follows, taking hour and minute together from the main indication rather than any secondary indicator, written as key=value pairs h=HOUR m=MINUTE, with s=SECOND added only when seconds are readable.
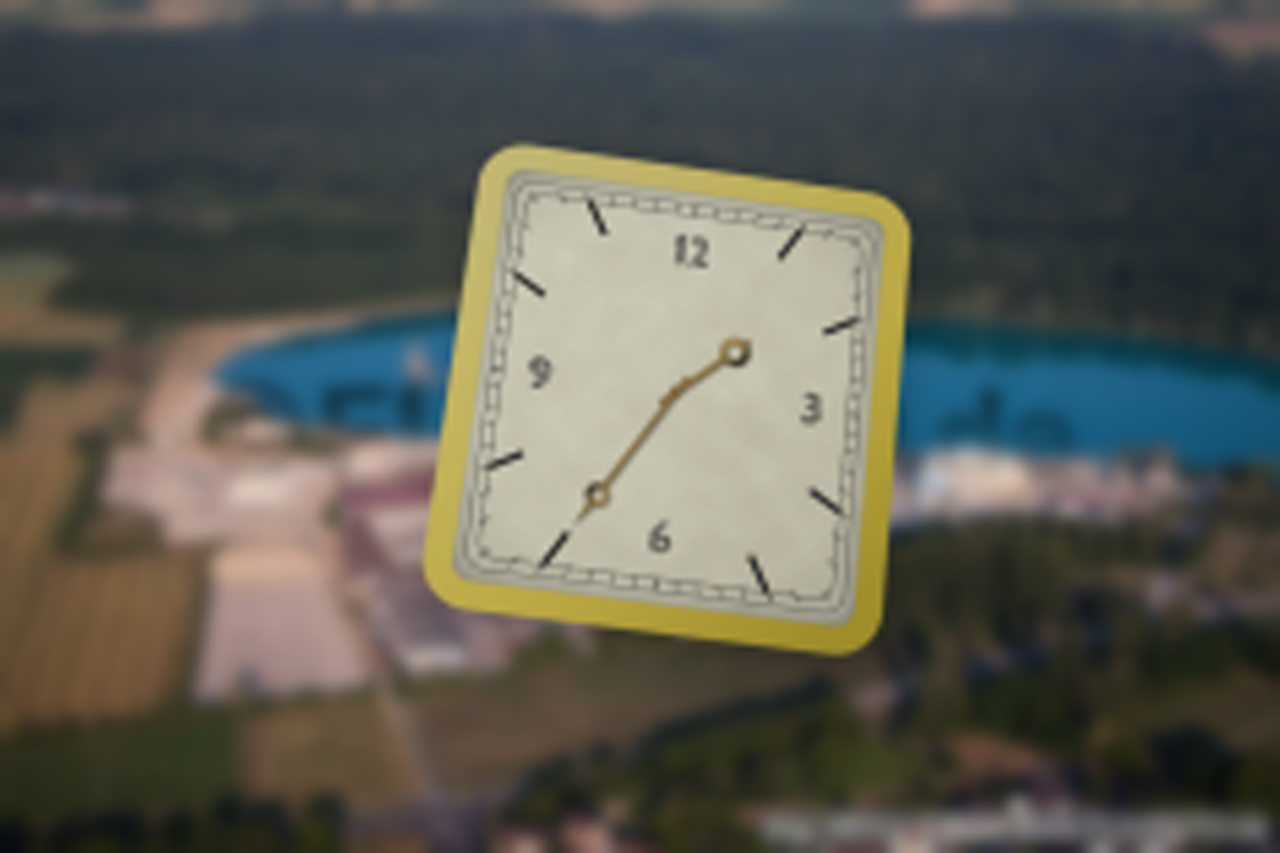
h=1 m=35
